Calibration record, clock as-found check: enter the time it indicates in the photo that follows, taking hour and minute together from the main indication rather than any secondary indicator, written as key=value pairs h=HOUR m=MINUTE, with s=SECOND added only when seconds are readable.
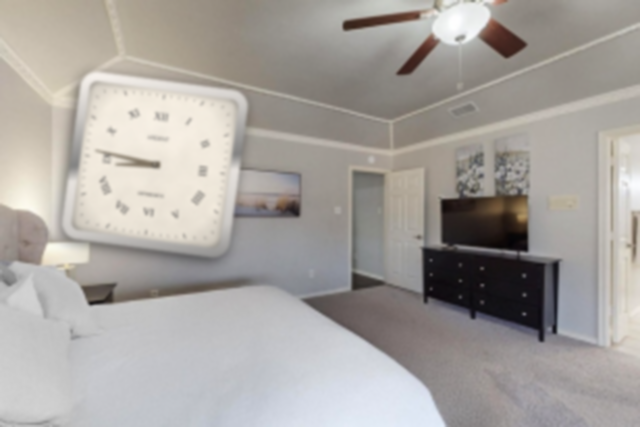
h=8 m=46
